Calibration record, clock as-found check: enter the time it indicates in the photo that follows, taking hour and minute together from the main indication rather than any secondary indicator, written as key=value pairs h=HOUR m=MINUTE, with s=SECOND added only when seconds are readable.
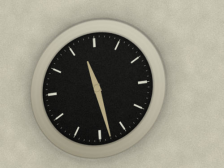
h=11 m=28
